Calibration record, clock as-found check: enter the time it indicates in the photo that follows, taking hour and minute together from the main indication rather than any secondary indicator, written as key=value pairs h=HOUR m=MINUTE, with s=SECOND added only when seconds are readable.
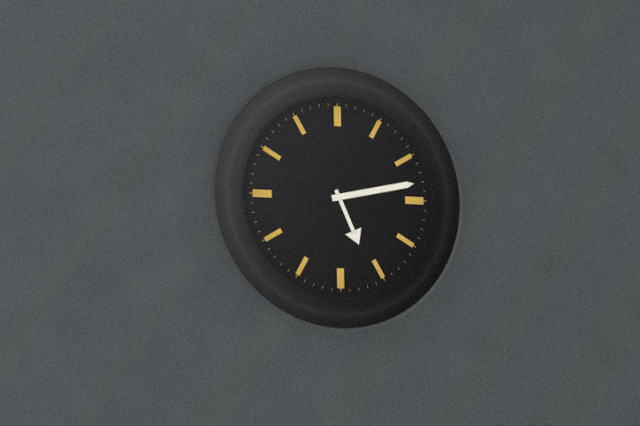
h=5 m=13
